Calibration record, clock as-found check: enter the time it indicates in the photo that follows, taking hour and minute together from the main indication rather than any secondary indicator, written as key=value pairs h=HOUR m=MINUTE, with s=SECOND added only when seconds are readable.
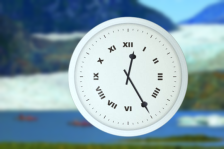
h=12 m=25
